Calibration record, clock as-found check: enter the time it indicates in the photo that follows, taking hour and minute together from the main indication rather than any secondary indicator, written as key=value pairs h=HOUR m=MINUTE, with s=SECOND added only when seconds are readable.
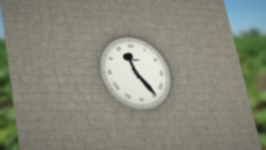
h=11 m=24
